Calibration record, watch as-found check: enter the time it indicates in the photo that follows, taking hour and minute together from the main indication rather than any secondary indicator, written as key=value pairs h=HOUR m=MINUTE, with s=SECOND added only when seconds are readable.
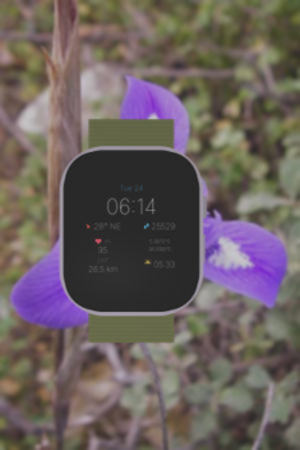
h=6 m=14
